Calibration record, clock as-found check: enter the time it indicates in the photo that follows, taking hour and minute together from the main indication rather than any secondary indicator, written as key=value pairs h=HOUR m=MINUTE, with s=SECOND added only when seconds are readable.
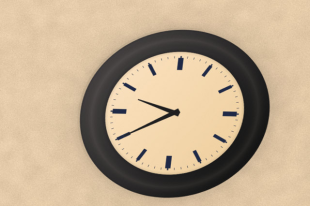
h=9 m=40
